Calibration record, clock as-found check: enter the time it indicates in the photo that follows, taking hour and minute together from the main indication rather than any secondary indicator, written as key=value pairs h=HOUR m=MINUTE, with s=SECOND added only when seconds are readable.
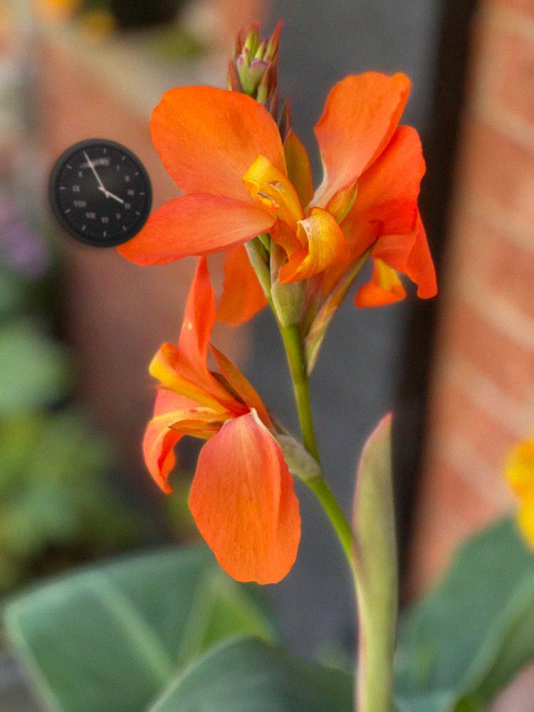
h=3 m=55
